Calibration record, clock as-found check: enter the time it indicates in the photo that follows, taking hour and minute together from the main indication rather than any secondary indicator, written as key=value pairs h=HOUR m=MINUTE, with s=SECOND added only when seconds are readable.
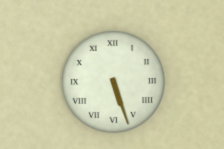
h=5 m=27
